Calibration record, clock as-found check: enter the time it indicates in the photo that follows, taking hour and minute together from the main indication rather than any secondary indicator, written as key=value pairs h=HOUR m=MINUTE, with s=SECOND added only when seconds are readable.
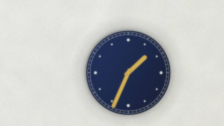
h=1 m=34
